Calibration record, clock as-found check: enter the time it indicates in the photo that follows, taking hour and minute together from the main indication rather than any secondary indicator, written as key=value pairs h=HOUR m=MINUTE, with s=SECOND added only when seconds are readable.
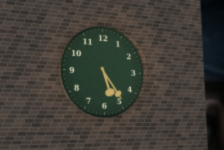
h=5 m=24
